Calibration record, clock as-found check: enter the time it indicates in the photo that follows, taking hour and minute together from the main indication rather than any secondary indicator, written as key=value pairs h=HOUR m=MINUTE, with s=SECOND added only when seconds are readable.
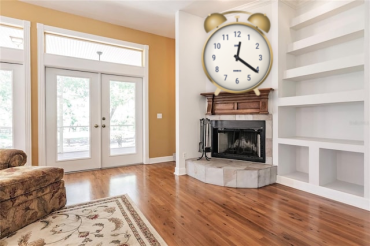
h=12 m=21
